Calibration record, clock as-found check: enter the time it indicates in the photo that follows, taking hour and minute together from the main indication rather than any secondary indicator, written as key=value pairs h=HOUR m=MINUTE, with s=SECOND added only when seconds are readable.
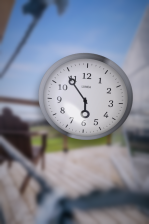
h=5 m=54
